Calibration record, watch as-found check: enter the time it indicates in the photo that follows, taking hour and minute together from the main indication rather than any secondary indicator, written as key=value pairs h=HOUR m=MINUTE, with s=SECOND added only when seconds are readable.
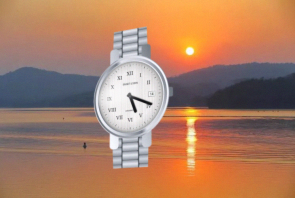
h=5 m=19
